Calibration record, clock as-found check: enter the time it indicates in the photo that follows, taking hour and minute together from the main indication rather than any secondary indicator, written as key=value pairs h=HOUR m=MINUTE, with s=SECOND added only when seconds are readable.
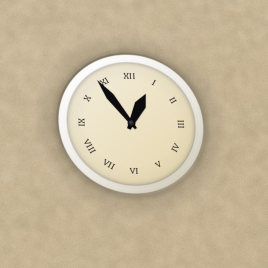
h=12 m=54
